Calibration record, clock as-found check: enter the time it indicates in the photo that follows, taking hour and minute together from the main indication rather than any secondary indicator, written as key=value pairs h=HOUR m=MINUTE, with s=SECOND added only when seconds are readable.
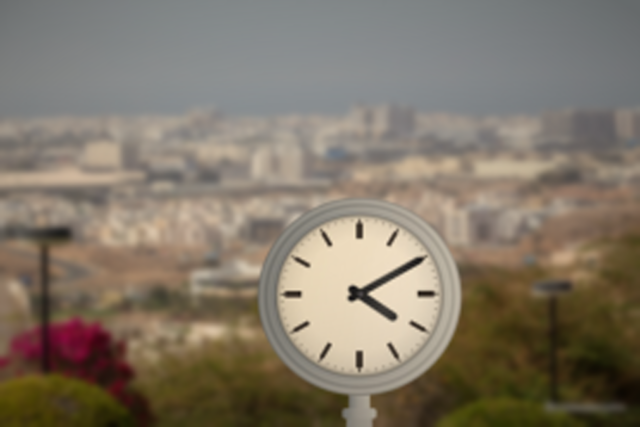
h=4 m=10
